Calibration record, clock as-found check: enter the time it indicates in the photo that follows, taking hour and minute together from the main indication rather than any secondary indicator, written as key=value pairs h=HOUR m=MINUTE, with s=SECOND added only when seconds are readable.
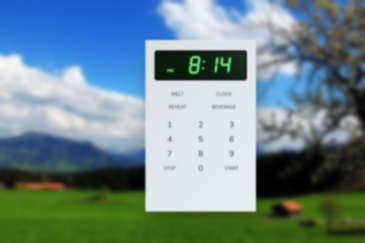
h=8 m=14
